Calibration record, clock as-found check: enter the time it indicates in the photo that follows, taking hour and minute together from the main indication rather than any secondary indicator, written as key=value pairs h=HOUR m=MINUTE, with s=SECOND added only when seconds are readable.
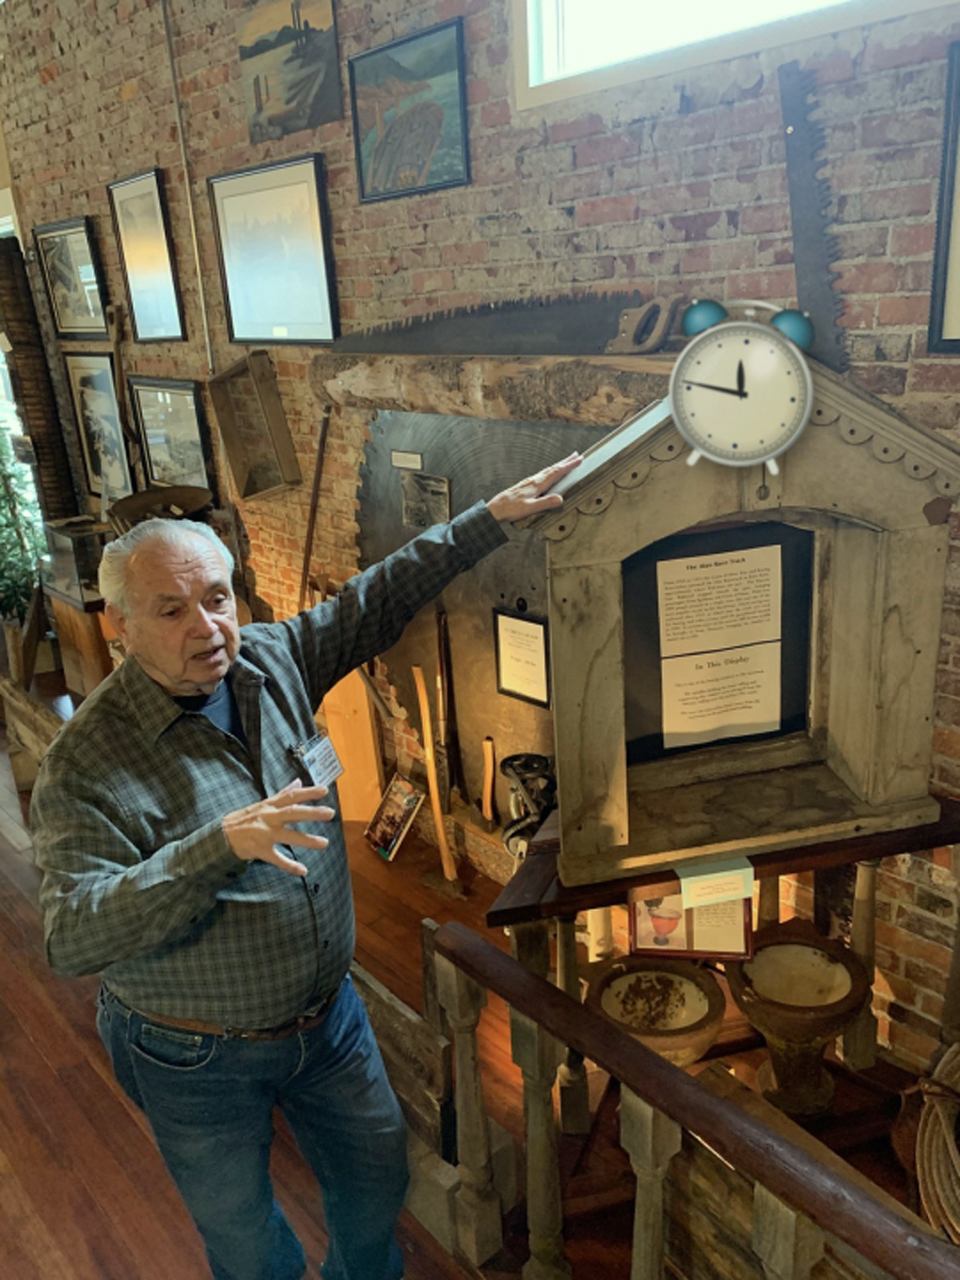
h=11 m=46
